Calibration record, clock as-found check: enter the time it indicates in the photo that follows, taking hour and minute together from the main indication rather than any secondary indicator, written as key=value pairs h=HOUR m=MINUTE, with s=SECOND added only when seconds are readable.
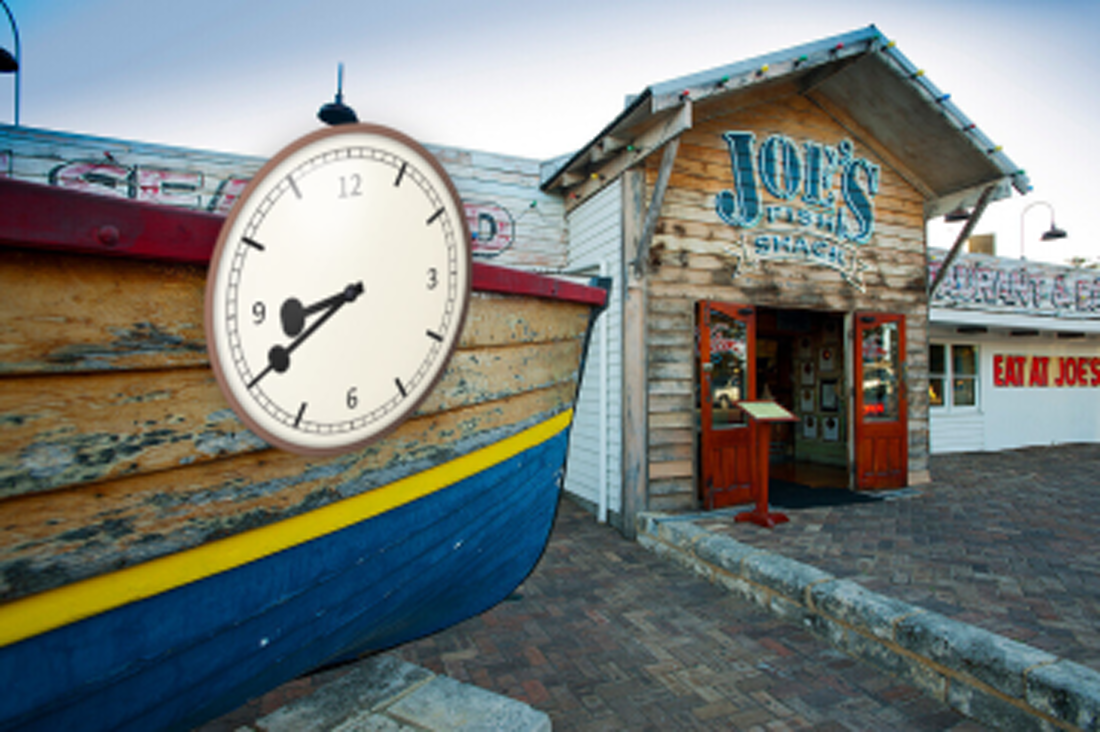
h=8 m=40
